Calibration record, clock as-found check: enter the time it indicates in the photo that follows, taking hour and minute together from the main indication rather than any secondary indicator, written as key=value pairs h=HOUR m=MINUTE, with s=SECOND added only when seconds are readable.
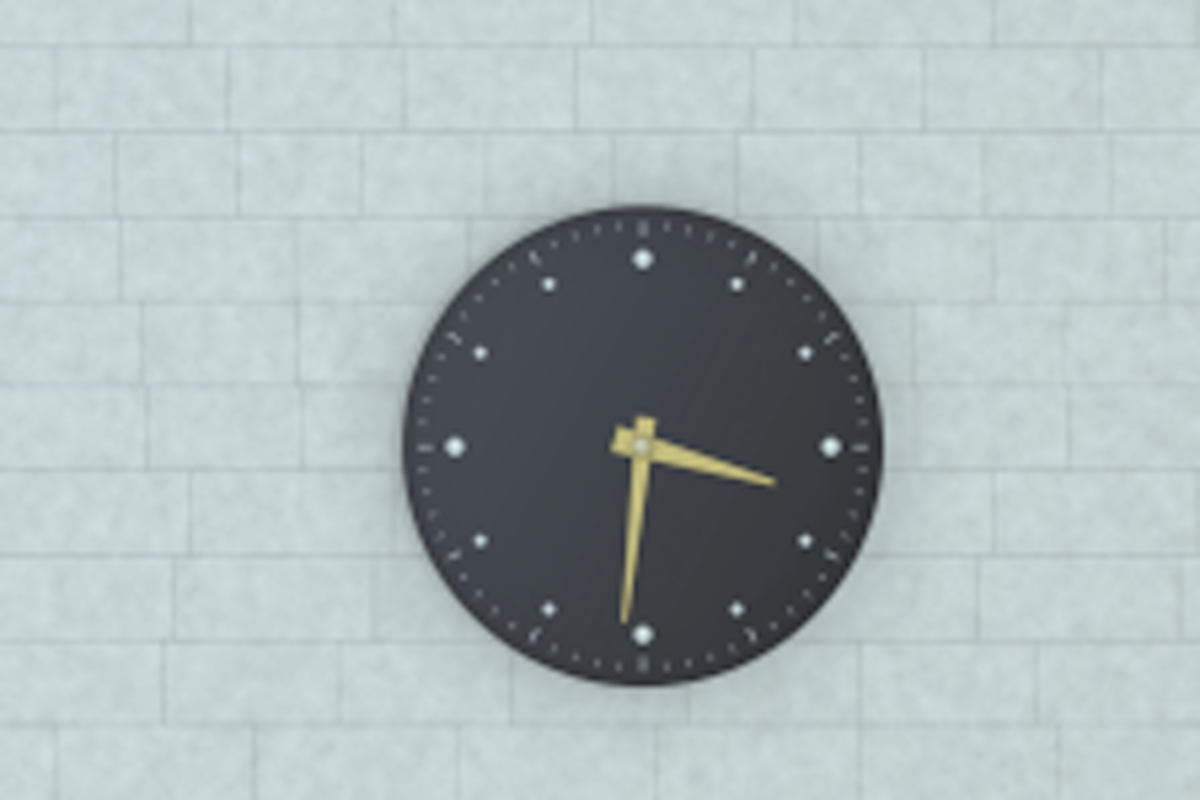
h=3 m=31
